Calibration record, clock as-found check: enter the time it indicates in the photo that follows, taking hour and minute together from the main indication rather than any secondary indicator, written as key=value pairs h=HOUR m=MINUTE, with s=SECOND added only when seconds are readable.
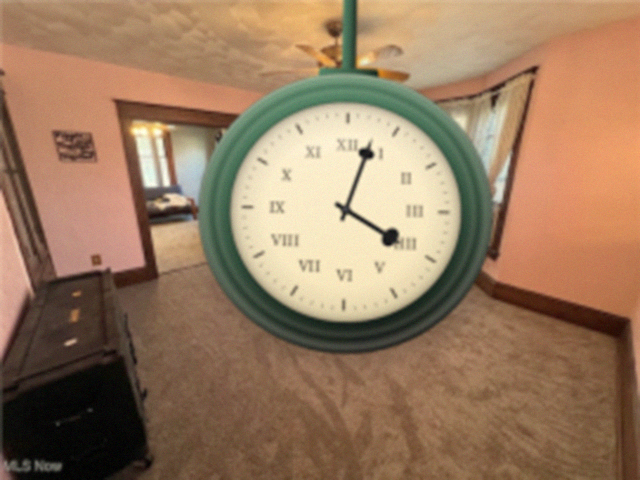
h=4 m=3
